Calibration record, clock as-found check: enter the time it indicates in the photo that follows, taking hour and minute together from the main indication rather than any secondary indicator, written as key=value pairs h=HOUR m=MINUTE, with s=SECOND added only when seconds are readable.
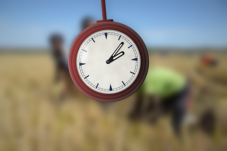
h=2 m=7
